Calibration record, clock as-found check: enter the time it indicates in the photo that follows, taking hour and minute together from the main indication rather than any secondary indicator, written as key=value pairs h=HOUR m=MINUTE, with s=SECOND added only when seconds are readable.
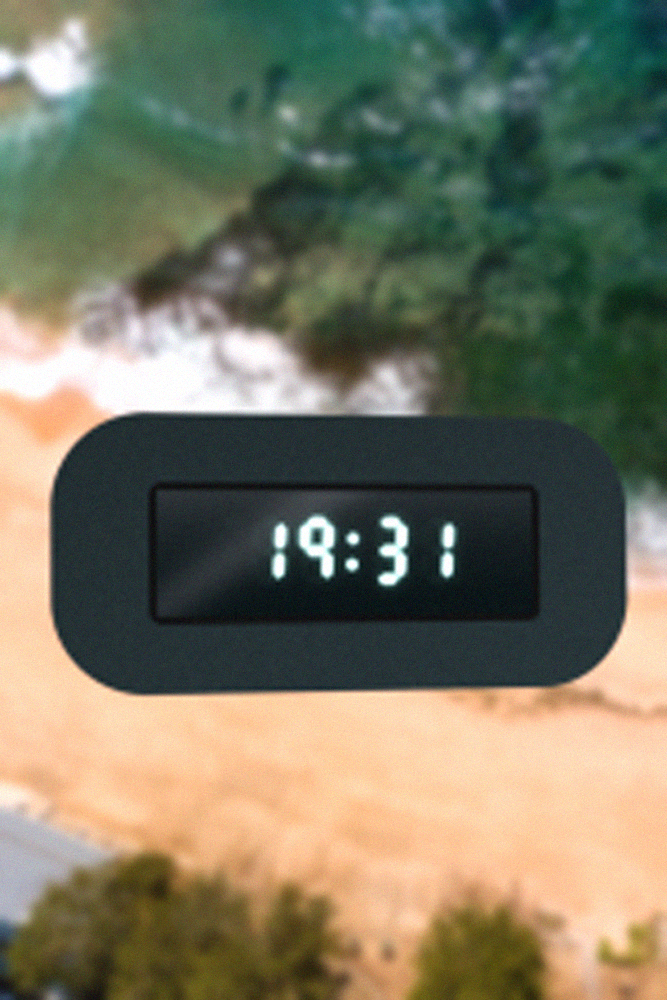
h=19 m=31
